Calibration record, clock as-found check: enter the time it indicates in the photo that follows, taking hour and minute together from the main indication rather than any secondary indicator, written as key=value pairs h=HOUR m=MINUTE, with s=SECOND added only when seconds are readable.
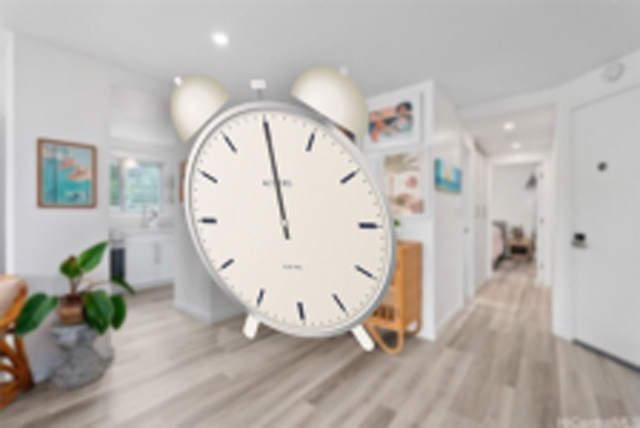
h=12 m=0
